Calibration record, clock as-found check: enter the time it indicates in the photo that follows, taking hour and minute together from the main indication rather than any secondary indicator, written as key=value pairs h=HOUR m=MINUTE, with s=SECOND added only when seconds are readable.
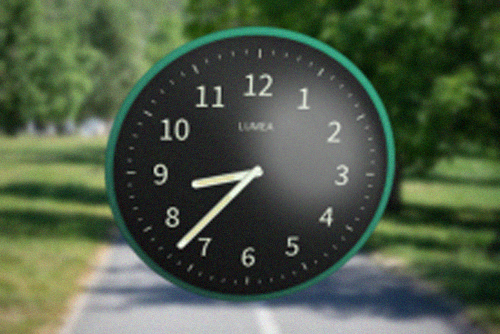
h=8 m=37
